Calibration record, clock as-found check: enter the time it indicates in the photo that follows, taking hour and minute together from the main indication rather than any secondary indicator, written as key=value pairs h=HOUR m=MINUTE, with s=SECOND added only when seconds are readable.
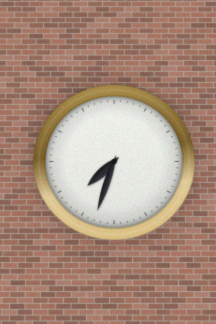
h=7 m=33
